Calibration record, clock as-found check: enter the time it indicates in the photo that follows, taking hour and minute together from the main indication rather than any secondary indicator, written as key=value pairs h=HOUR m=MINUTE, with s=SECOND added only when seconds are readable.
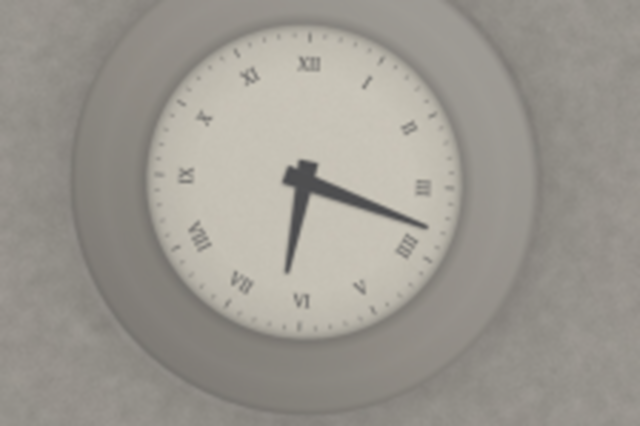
h=6 m=18
